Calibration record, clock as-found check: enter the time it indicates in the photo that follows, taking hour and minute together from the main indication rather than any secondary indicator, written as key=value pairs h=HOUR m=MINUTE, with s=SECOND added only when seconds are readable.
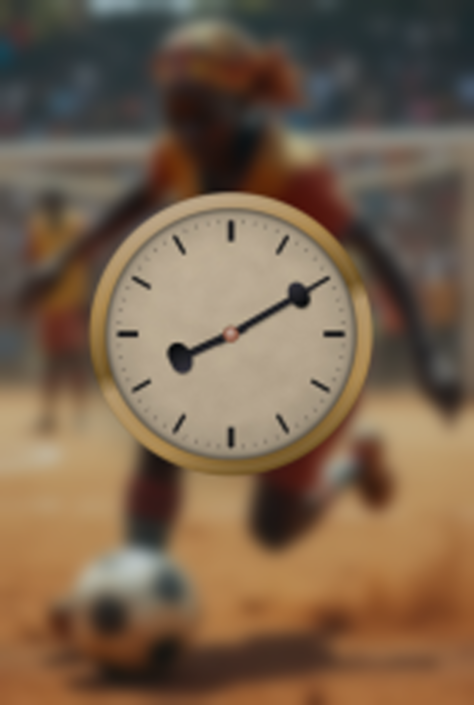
h=8 m=10
